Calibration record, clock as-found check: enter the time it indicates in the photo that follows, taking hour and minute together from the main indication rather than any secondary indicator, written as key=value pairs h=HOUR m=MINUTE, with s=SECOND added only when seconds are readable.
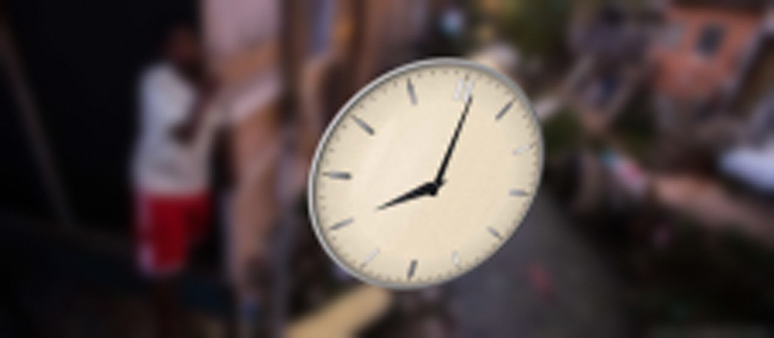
h=8 m=1
